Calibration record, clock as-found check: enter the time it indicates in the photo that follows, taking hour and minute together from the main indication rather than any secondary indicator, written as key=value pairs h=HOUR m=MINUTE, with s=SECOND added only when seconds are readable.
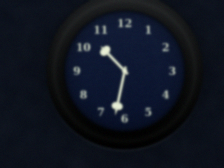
h=10 m=32
